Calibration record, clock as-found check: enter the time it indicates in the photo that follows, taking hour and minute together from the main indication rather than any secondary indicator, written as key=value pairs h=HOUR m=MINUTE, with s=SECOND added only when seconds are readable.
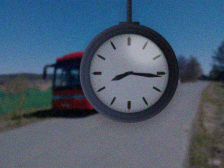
h=8 m=16
